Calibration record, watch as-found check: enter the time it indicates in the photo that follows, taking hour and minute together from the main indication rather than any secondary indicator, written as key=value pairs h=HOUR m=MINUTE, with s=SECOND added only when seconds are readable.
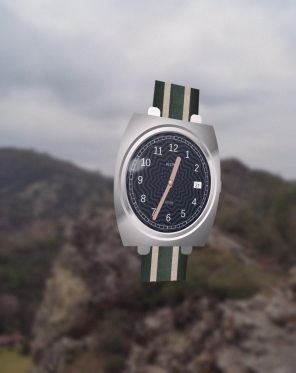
h=12 m=34
